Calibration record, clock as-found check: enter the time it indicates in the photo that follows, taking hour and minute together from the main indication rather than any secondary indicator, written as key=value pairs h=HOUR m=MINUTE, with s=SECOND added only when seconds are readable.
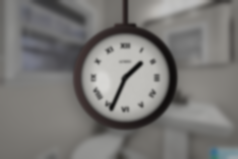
h=1 m=34
